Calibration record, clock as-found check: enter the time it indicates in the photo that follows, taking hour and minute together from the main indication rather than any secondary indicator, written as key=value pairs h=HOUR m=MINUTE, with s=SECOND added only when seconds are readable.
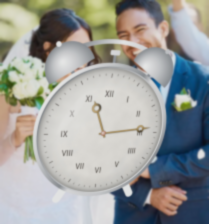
h=11 m=14
